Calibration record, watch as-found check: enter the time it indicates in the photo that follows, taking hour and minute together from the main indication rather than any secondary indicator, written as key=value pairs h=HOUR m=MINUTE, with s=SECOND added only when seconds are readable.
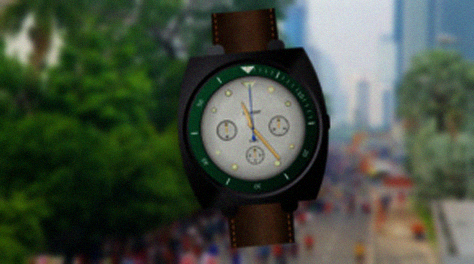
h=11 m=24
